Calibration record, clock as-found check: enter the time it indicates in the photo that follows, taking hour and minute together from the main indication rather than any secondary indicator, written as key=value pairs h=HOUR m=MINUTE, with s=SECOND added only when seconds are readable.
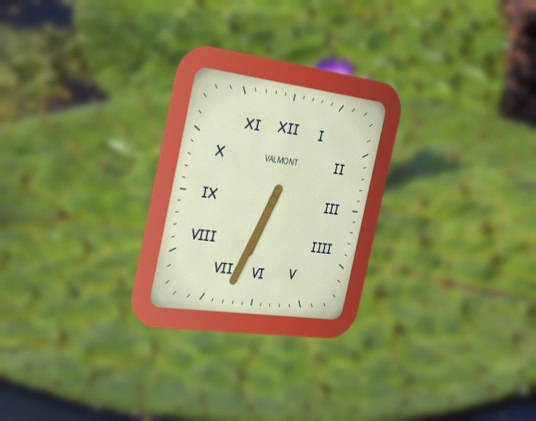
h=6 m=33
